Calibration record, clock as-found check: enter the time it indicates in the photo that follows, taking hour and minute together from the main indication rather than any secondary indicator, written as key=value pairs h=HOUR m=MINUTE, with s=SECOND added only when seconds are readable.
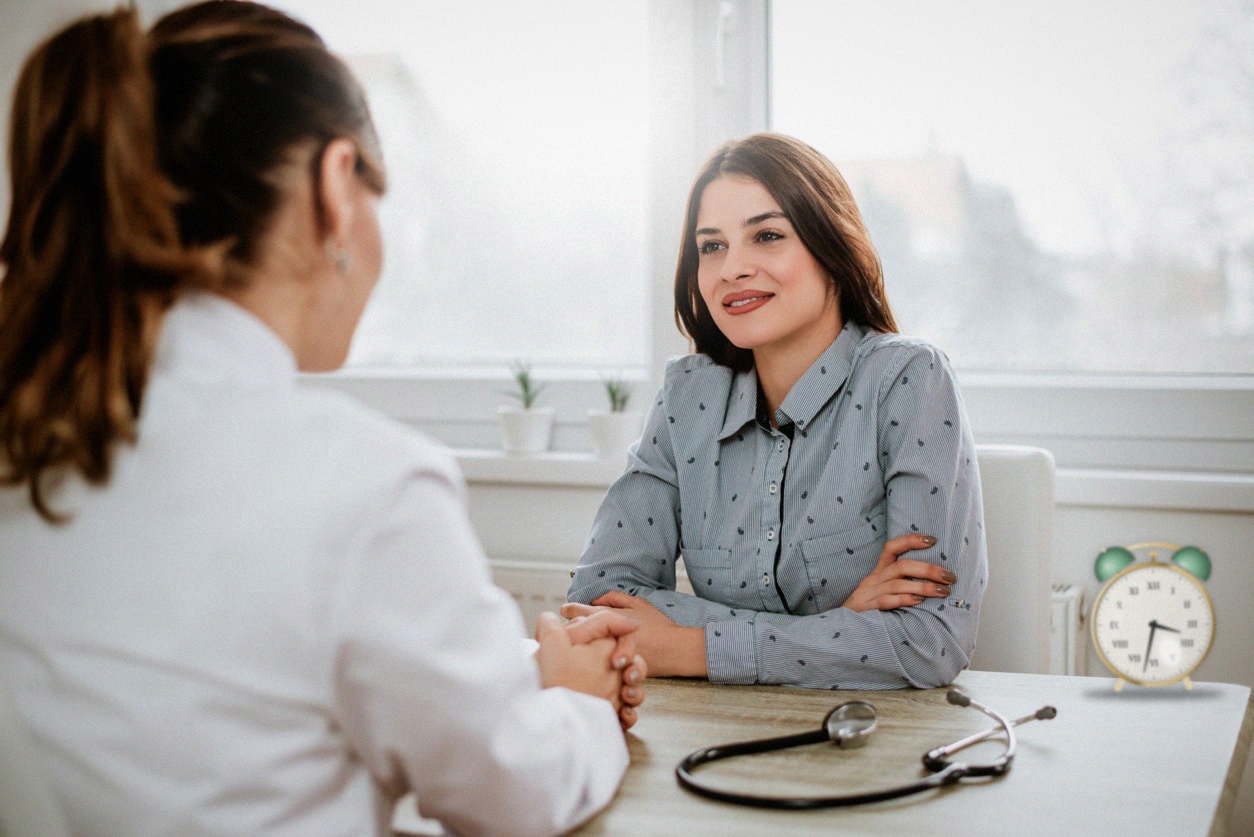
h=3 m=32
